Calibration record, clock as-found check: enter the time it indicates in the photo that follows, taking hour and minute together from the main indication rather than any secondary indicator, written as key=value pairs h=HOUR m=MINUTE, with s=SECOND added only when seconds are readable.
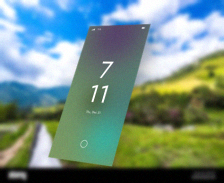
h=7 m=11
